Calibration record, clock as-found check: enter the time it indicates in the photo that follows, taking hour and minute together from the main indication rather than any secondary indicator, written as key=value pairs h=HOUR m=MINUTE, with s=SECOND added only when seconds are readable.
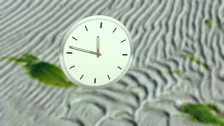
h=11 m=47
